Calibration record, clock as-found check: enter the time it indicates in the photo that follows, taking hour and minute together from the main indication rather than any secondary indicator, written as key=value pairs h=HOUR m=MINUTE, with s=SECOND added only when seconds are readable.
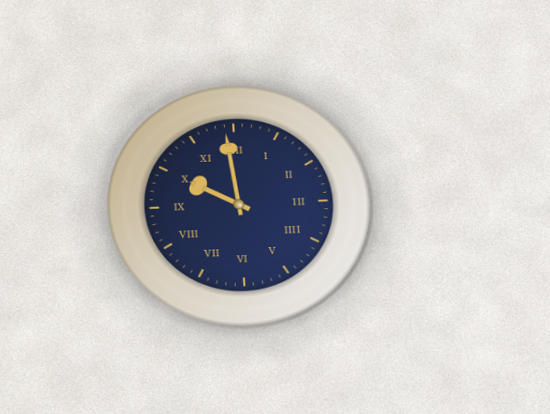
h=9 m=59
